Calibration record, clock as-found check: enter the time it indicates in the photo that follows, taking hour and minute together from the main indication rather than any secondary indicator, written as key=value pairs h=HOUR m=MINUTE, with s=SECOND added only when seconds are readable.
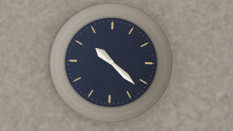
h=10 m=22
